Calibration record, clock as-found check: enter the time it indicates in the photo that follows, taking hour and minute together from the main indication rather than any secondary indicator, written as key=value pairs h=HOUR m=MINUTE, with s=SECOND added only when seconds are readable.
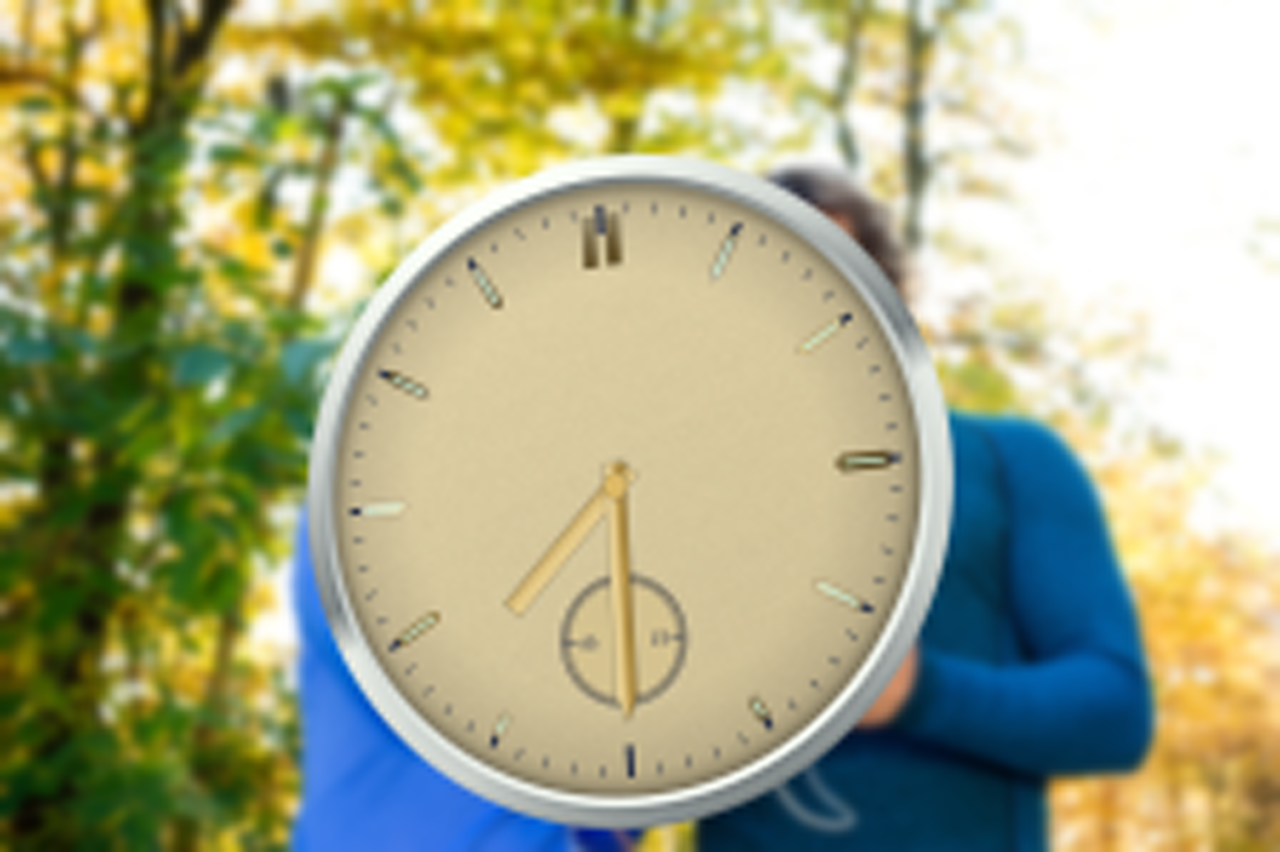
h=7 m=30
